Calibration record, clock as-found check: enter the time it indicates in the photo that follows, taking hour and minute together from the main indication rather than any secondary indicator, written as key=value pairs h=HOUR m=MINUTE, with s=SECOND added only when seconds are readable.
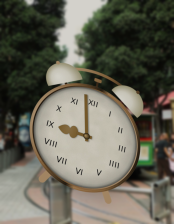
h=8 m=58
